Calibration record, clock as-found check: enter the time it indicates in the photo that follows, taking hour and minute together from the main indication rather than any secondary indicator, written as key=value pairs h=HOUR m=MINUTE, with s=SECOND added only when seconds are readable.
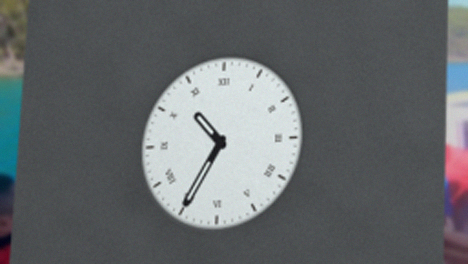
h=10 m=35
